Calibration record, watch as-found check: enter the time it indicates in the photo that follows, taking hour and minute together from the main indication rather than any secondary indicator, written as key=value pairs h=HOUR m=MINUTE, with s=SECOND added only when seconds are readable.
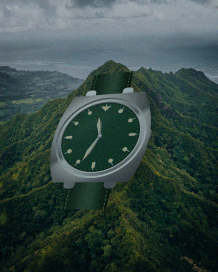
h=11 m=34
